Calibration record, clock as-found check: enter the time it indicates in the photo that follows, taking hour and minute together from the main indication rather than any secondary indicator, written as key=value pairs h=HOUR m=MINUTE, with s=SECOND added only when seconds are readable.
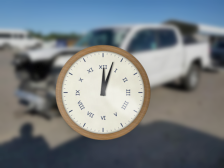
h=12 m=3
